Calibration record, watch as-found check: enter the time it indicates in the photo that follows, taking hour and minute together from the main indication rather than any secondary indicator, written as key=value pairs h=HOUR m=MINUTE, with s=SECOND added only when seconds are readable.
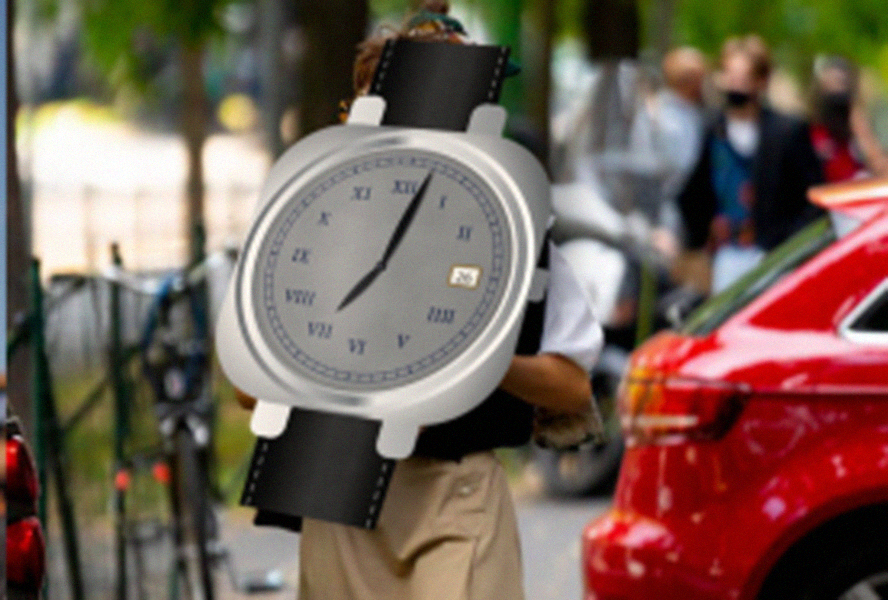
h=7 m=2
